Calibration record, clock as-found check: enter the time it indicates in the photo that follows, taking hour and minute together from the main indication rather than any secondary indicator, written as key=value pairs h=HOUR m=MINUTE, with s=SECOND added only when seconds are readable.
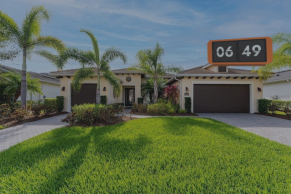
h=6 m=49
